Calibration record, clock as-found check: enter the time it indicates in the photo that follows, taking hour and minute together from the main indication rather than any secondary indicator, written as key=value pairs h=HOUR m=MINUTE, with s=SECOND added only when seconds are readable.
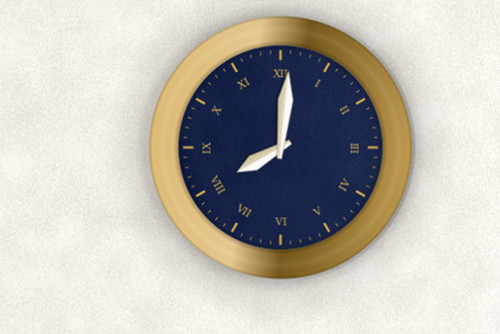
h=8 m=1
